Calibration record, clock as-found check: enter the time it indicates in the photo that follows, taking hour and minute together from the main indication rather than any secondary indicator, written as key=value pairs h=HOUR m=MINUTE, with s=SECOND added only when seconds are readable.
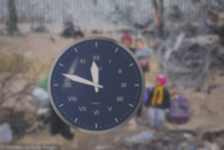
h=11 m=48
